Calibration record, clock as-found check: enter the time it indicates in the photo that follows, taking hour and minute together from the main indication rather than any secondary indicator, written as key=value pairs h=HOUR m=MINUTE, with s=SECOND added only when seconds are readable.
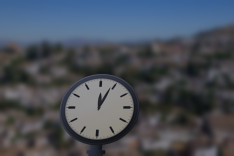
h=12 m=4
